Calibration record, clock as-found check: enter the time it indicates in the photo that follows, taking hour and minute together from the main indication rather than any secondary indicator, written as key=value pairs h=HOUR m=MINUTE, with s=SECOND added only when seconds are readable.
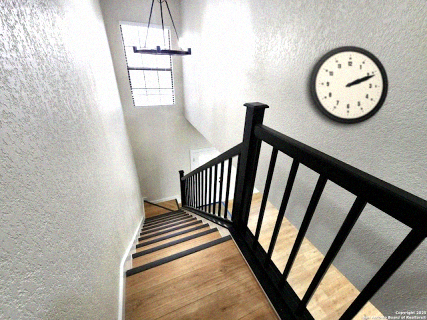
h=2 m=11
